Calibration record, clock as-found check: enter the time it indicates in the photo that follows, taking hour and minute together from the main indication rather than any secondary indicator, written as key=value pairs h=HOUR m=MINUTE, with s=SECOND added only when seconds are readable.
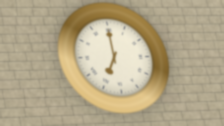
h=7 m=0
